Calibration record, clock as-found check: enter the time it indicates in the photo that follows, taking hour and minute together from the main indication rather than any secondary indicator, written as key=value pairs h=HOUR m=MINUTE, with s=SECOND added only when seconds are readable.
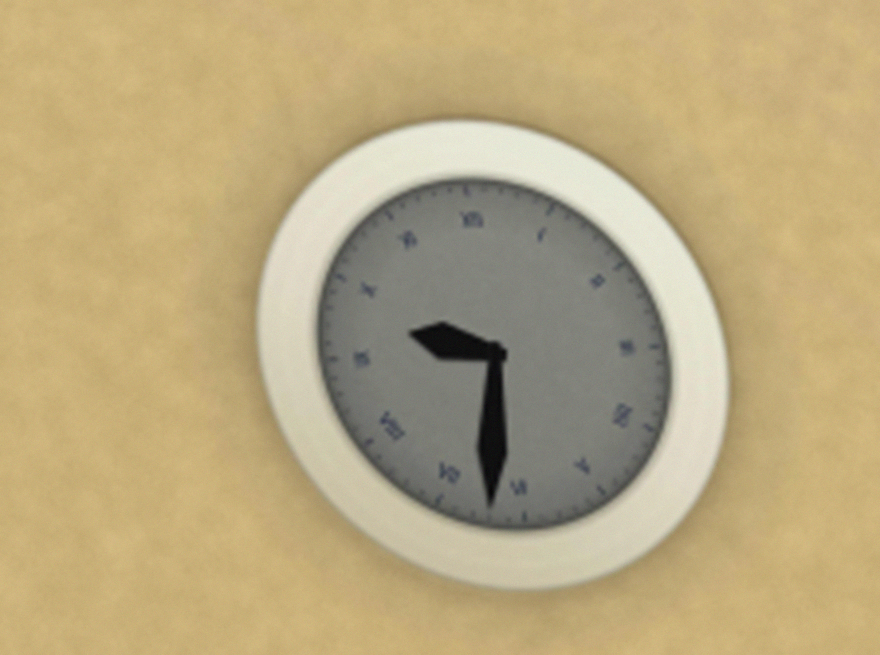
h=9 m=32
